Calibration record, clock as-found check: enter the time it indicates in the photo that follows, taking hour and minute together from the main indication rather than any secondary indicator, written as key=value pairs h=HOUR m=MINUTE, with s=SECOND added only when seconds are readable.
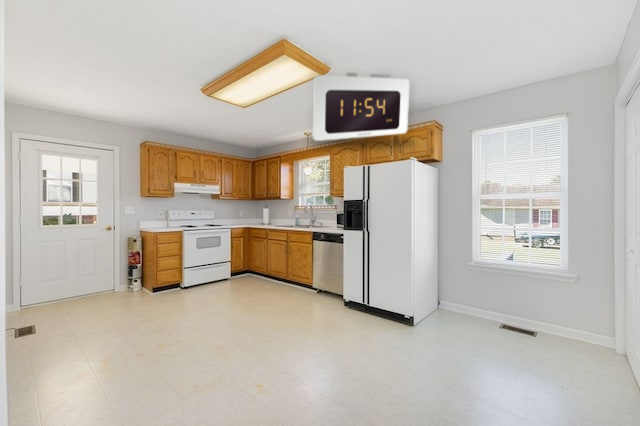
h=11 m=54
